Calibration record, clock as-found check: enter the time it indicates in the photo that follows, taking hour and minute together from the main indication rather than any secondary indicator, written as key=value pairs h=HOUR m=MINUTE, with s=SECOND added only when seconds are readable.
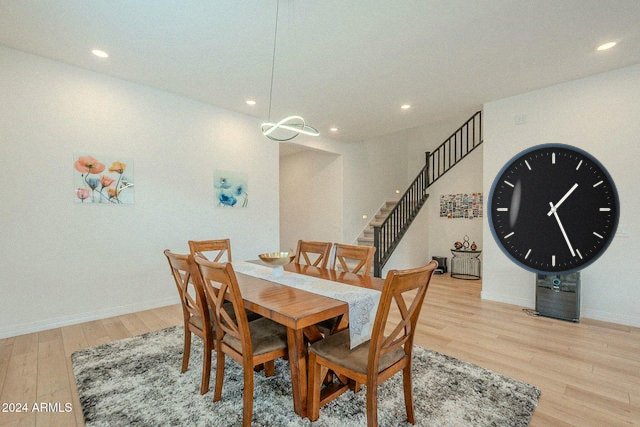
h=1 m=26
